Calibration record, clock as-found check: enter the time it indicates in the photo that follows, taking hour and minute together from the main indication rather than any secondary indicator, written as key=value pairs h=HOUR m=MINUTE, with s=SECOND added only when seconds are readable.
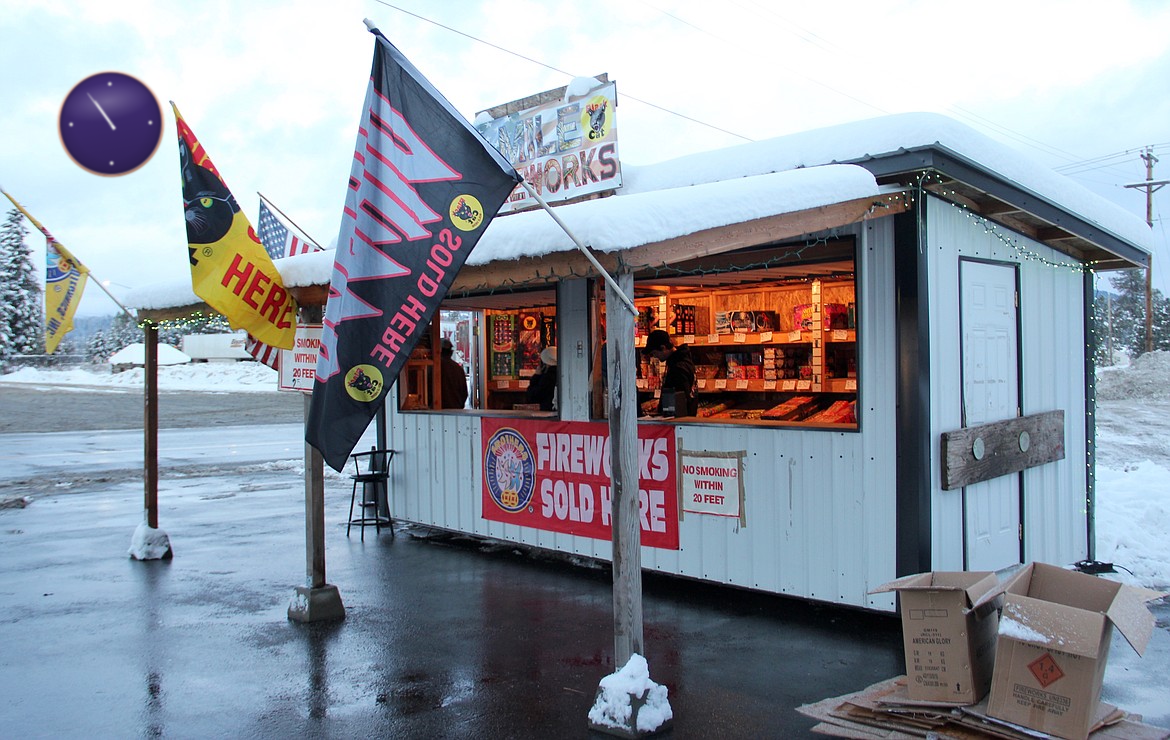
h=10 m=54
